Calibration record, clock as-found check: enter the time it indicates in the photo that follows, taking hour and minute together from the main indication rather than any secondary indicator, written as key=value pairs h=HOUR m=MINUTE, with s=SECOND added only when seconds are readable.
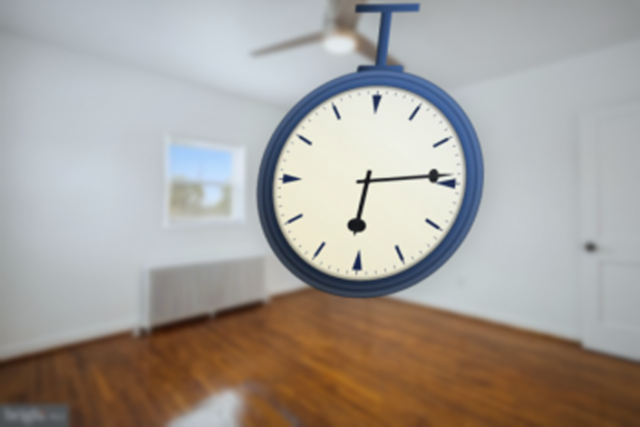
h=6 m=14
